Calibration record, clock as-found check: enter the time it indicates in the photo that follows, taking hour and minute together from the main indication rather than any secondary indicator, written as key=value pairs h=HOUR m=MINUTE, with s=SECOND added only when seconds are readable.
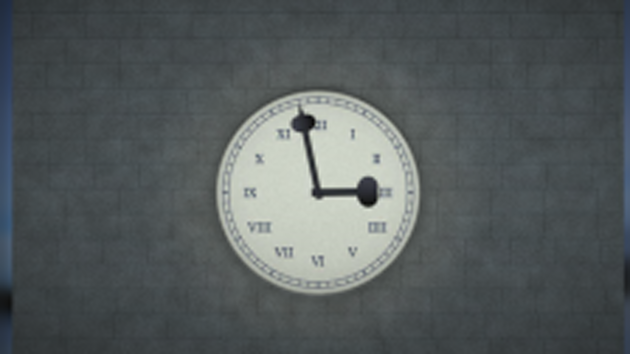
h=2 m=58
